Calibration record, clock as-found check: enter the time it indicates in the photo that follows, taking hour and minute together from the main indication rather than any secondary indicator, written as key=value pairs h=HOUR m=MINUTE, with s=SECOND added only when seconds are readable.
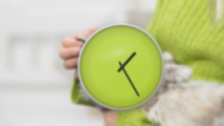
h=1 m=25
